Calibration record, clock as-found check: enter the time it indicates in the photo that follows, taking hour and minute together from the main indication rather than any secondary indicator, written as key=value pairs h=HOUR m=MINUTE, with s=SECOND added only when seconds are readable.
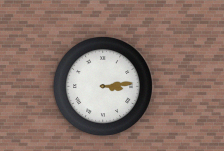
h=3 m=14
